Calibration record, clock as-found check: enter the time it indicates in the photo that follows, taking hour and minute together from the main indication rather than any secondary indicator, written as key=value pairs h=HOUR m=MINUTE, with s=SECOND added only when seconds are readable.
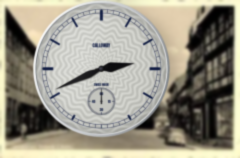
h=2 m=41
